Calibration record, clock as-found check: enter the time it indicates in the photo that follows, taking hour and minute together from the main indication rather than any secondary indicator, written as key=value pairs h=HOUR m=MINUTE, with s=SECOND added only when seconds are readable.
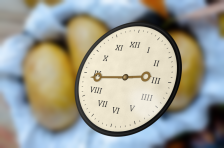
h=2 m=44
